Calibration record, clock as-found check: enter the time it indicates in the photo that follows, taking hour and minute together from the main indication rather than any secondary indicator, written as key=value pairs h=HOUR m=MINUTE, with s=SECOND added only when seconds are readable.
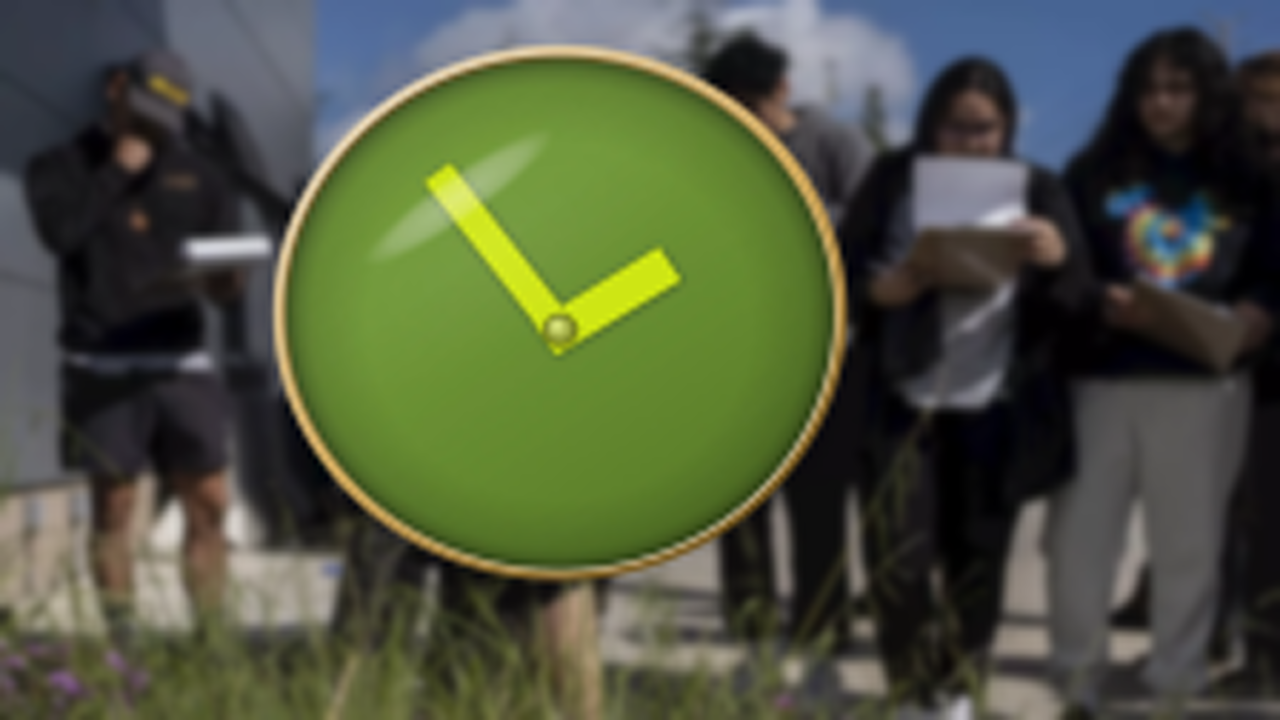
h=1 m=54
